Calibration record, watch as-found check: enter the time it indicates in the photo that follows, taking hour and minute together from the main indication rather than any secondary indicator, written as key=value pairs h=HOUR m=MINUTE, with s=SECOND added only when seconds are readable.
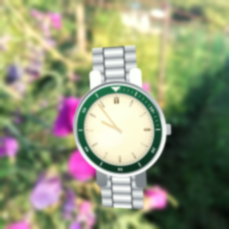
h=9 m=54
